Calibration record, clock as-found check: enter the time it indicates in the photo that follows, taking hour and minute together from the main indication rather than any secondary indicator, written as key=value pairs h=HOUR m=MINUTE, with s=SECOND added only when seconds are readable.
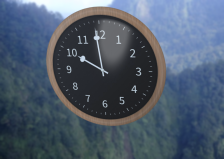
h=9 m=59
